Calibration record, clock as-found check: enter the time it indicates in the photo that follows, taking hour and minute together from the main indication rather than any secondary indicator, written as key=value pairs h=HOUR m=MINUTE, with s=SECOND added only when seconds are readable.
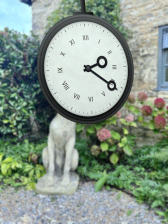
h=2 m=21
